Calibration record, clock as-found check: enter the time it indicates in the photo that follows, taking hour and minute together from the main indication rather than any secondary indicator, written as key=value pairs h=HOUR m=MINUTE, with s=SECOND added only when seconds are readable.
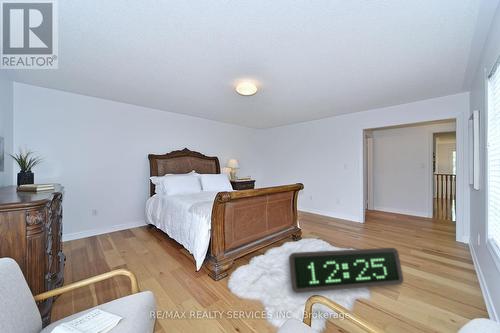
h=12 m=25
